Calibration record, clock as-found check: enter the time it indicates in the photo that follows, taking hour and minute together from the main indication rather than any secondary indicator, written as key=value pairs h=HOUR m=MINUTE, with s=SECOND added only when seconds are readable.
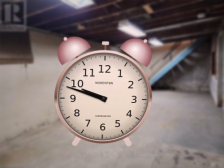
h=9 m=48
